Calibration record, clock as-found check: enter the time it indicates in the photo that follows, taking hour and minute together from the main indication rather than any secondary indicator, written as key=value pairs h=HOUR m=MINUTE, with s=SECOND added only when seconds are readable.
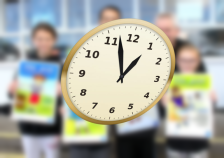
h=12 m=57
